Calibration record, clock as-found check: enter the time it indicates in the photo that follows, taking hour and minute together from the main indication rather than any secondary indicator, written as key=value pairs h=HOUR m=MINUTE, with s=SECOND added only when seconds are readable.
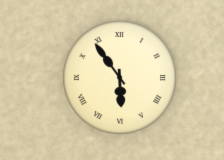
h=5 m=54
